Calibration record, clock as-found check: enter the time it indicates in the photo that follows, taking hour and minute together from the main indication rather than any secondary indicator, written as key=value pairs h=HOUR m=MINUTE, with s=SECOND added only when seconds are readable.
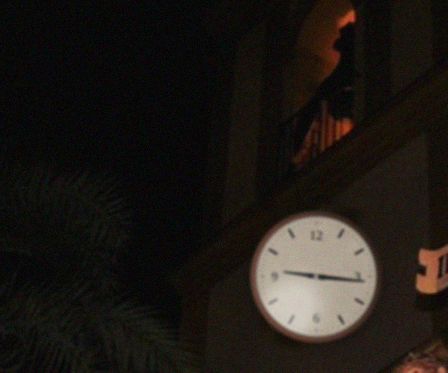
h=9 m=16
